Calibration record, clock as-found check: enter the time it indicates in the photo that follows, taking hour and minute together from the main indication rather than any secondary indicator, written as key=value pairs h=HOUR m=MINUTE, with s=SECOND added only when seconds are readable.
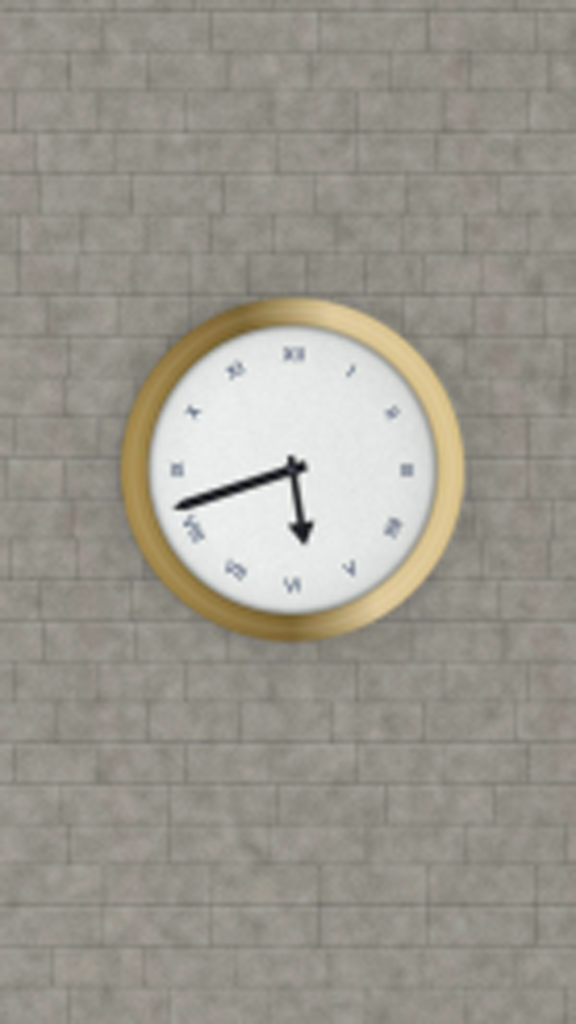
h=5 m=42
